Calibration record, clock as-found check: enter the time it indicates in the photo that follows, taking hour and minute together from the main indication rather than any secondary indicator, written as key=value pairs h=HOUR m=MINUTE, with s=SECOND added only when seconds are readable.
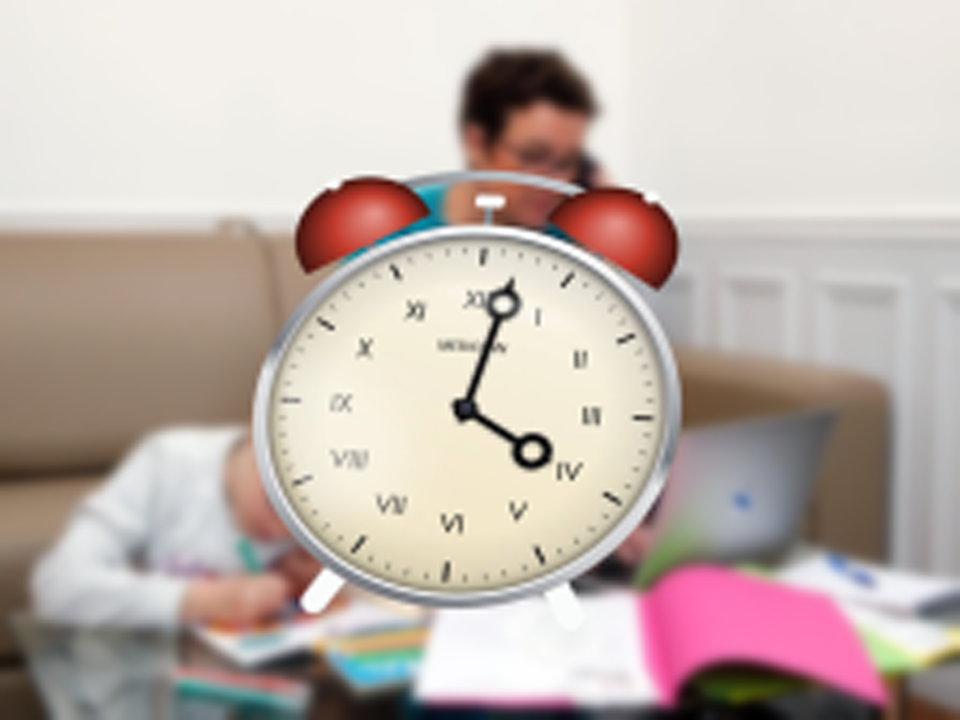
h=4 m=2
